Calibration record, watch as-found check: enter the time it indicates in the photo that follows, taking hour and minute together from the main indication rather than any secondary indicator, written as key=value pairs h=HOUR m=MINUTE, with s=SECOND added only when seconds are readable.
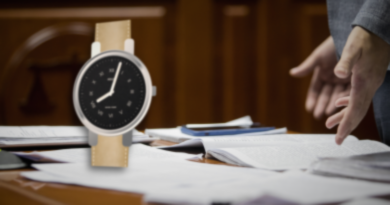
h=8 m=3
